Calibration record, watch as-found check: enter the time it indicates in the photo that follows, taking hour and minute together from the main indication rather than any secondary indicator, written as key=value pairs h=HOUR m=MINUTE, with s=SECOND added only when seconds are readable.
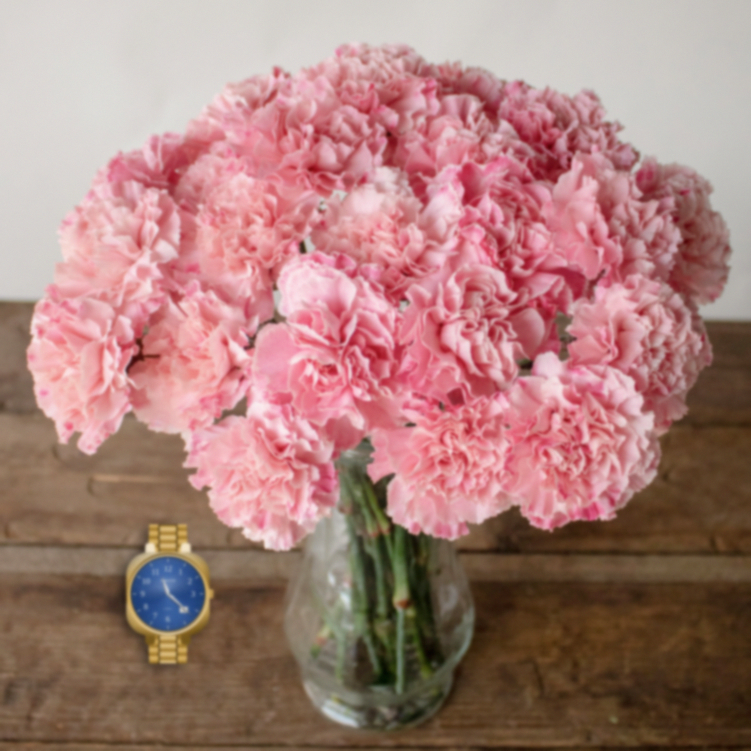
h=11 m=22
